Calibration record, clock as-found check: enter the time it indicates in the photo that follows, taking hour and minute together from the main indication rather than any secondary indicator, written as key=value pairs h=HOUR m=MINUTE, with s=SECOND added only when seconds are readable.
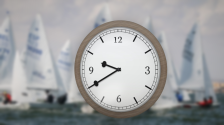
h=9 m=40
